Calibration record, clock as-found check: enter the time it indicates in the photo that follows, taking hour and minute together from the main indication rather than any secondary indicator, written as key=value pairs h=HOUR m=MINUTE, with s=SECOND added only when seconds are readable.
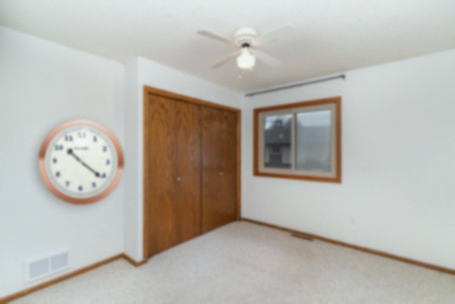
h=10 m=21
